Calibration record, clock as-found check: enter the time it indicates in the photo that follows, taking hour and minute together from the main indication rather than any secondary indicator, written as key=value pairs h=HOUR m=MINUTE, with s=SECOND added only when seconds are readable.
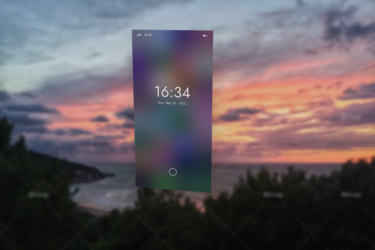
h=16 m=34
